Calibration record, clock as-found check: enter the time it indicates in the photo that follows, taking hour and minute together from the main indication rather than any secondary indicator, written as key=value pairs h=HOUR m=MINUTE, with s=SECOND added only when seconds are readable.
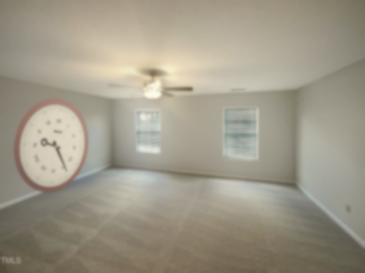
h=9 m=24
